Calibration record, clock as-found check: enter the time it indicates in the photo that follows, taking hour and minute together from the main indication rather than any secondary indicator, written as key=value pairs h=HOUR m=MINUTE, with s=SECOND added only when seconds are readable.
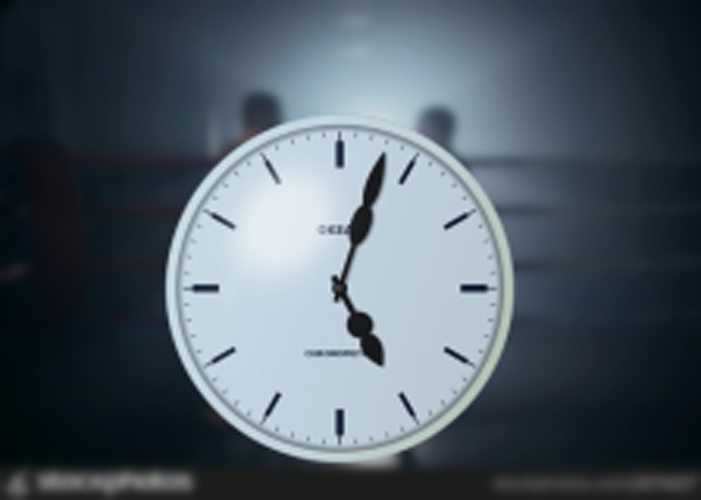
h=5 m=3
